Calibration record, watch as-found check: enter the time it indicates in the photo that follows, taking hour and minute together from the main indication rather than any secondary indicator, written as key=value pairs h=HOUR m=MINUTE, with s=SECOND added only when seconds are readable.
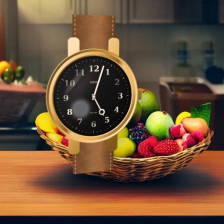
h=5 m=3
